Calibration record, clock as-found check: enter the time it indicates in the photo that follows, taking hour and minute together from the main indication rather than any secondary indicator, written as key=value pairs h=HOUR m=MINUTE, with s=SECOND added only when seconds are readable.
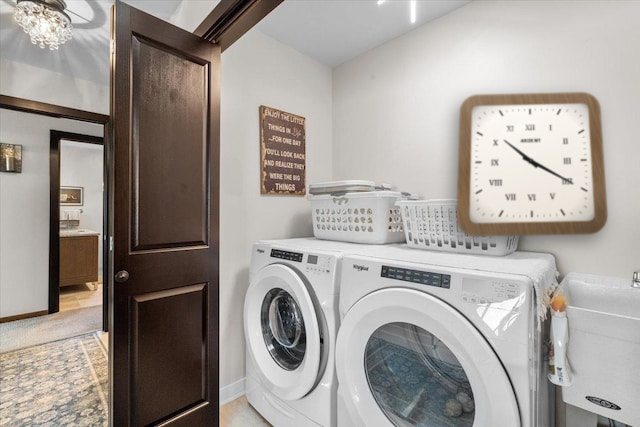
h=10 m=20
